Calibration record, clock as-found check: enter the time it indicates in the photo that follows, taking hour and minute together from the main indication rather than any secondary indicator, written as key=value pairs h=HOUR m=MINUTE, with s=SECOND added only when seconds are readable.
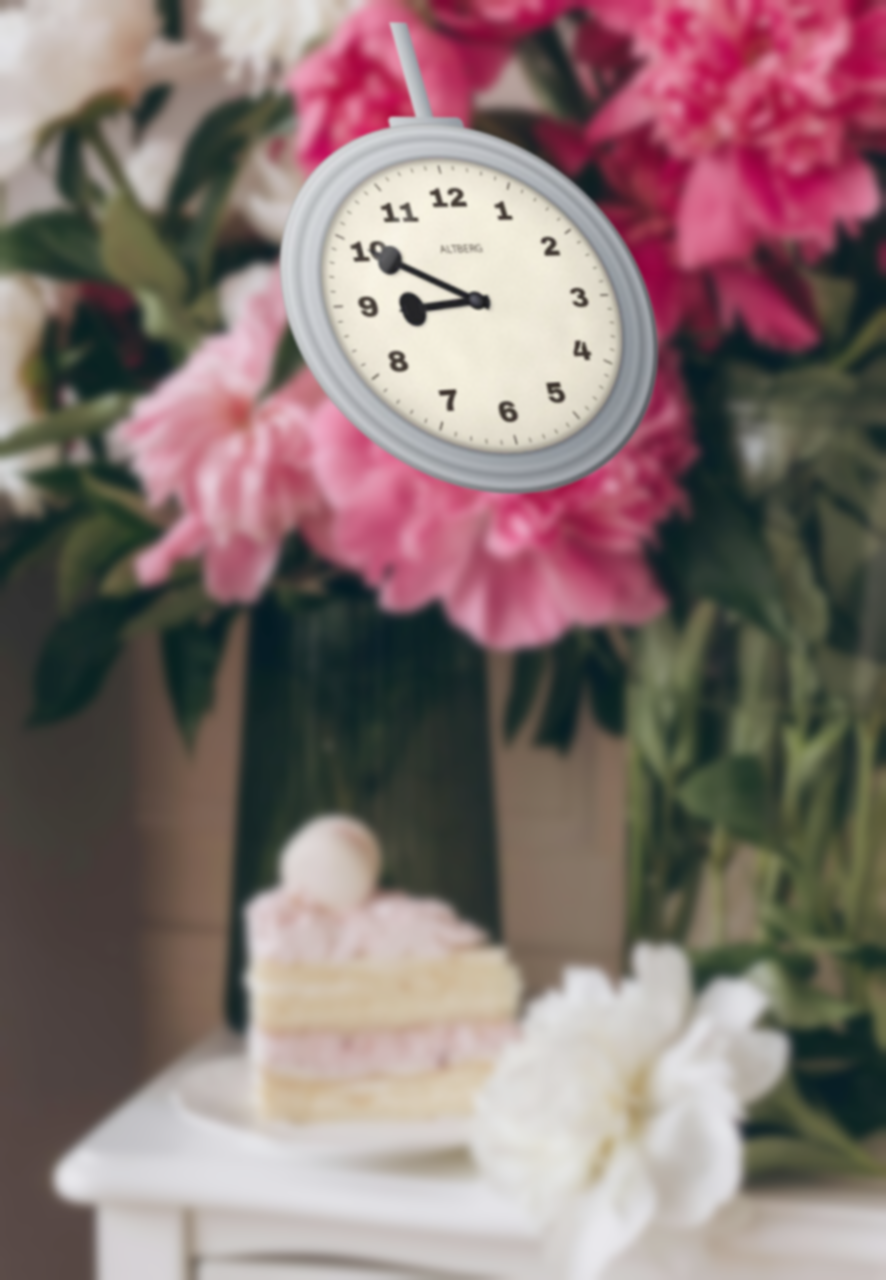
h=8 m=50
